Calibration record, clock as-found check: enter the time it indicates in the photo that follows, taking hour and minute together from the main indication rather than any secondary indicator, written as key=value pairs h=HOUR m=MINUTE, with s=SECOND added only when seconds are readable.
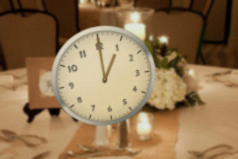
h=1 m=0
